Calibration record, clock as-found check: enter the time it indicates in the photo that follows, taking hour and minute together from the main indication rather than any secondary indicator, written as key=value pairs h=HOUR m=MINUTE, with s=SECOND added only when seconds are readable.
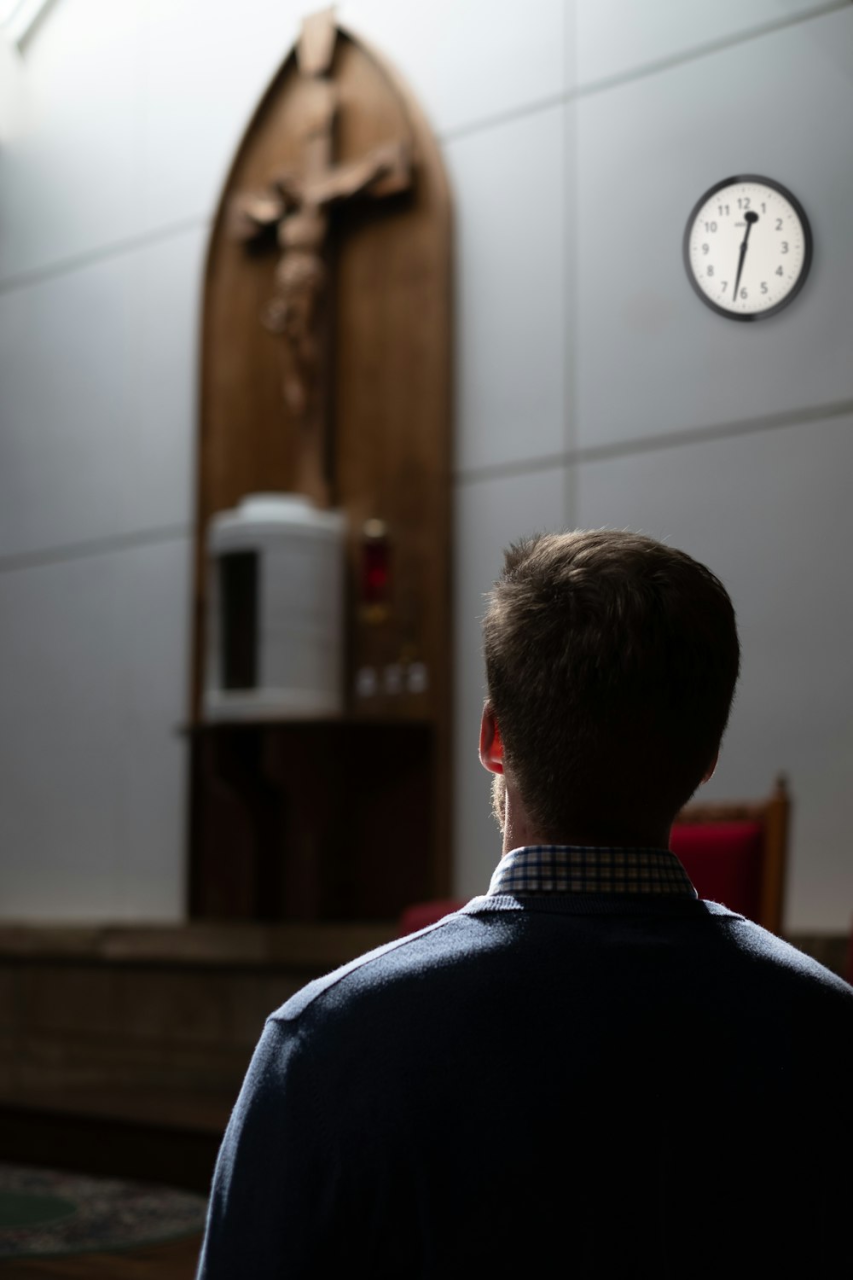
h=12 m=32
